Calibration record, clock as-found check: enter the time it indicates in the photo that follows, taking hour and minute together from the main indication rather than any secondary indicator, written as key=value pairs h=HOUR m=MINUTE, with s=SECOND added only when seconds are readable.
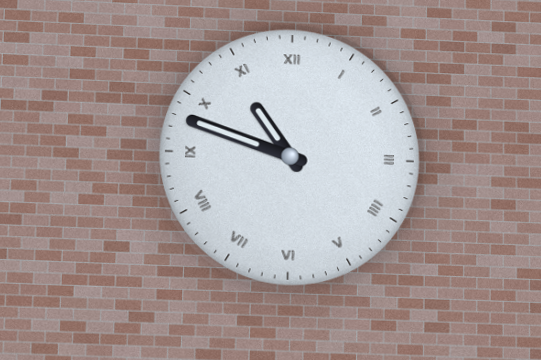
h=10 m=48
